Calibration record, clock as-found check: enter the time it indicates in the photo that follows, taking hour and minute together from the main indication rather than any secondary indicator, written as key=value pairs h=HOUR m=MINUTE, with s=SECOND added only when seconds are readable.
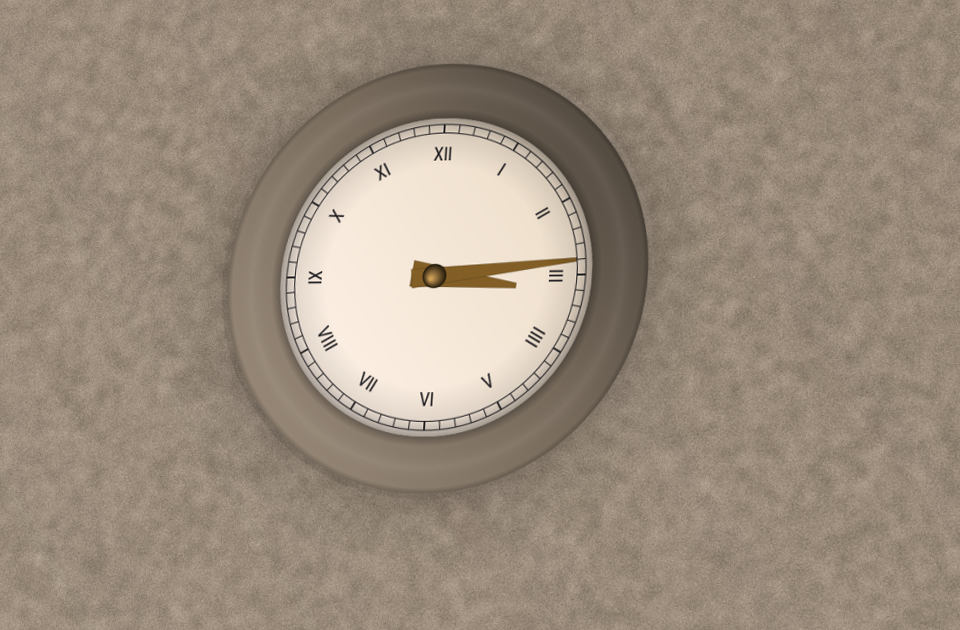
h=3 m=14
